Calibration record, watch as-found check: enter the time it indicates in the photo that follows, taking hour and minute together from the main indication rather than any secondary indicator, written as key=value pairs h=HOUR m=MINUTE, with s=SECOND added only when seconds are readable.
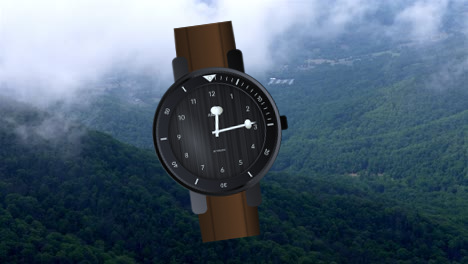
h=12 m=14
